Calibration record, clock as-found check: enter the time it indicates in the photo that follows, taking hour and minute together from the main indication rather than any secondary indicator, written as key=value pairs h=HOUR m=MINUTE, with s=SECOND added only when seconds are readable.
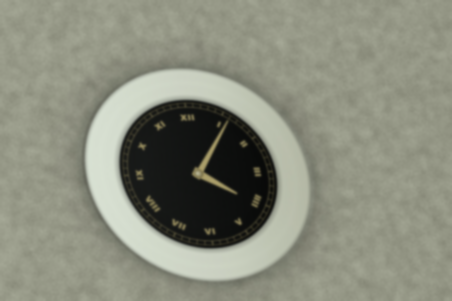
h=4 m=6
